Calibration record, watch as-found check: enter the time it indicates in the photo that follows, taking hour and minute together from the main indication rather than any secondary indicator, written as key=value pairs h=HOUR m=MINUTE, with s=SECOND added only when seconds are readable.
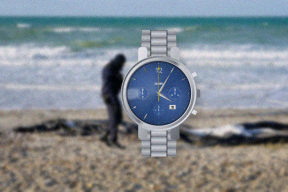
h=4 m=5
